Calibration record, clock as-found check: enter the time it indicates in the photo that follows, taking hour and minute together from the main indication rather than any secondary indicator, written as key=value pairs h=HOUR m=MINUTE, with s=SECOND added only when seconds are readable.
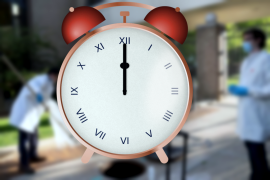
h=12 m=0
